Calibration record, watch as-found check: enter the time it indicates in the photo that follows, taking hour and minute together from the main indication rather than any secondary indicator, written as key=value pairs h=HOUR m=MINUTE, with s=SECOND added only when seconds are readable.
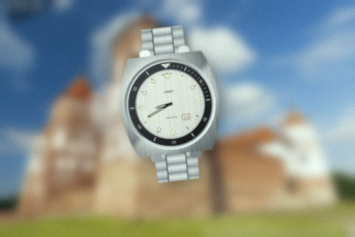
h=8 m=41
